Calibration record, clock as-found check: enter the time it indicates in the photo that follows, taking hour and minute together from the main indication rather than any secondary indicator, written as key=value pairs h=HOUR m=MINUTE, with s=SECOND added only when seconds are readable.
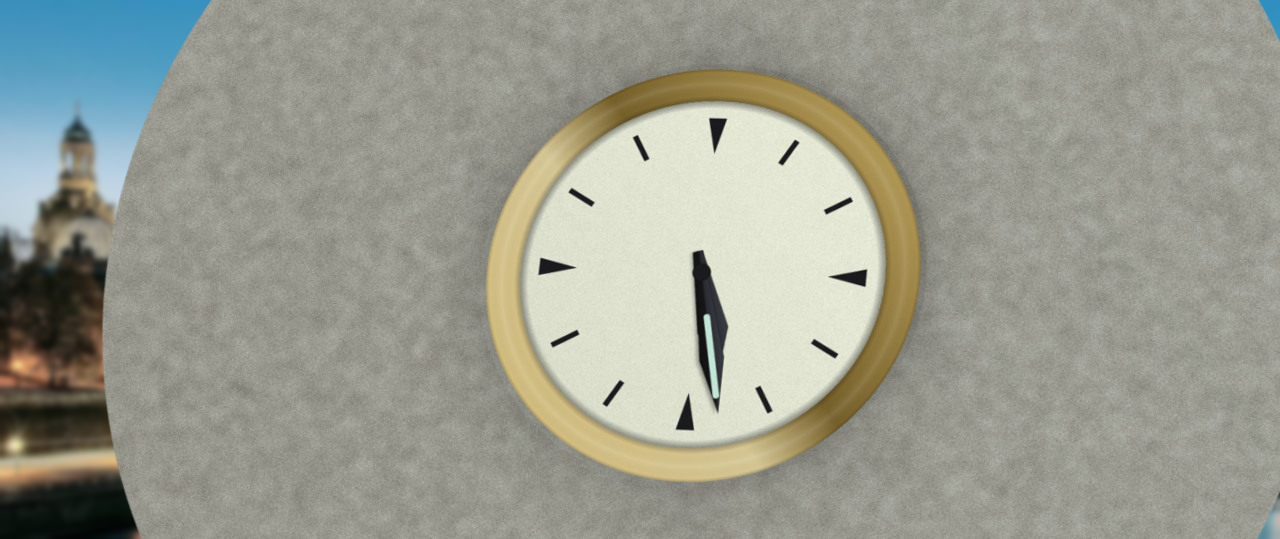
h=5 m=28
